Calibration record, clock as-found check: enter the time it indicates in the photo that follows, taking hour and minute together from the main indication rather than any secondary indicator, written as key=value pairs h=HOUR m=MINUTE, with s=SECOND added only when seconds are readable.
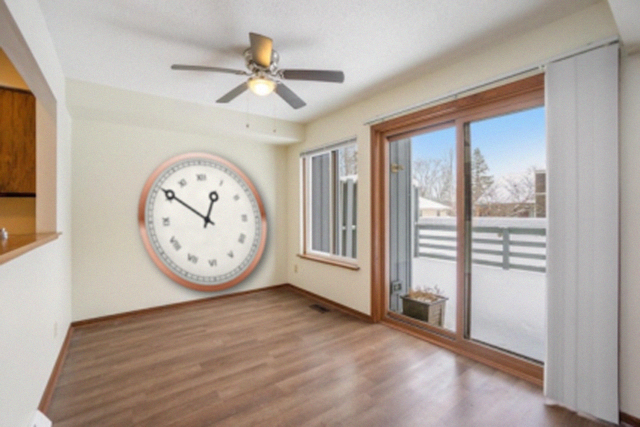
h=12 m=51
